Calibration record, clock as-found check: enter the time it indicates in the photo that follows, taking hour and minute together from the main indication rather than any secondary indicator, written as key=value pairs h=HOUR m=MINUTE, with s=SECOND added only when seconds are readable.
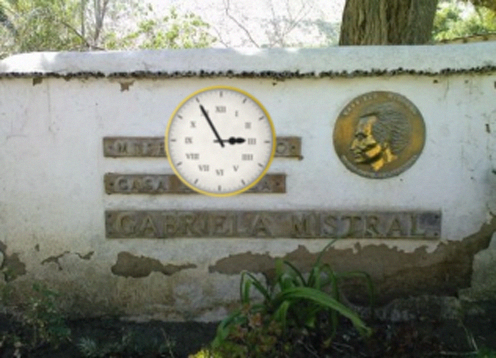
h=2 m=55
